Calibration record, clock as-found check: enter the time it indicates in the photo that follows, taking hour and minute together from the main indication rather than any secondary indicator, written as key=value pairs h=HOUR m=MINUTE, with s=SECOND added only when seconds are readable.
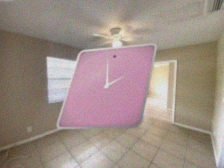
h=1 m=58
